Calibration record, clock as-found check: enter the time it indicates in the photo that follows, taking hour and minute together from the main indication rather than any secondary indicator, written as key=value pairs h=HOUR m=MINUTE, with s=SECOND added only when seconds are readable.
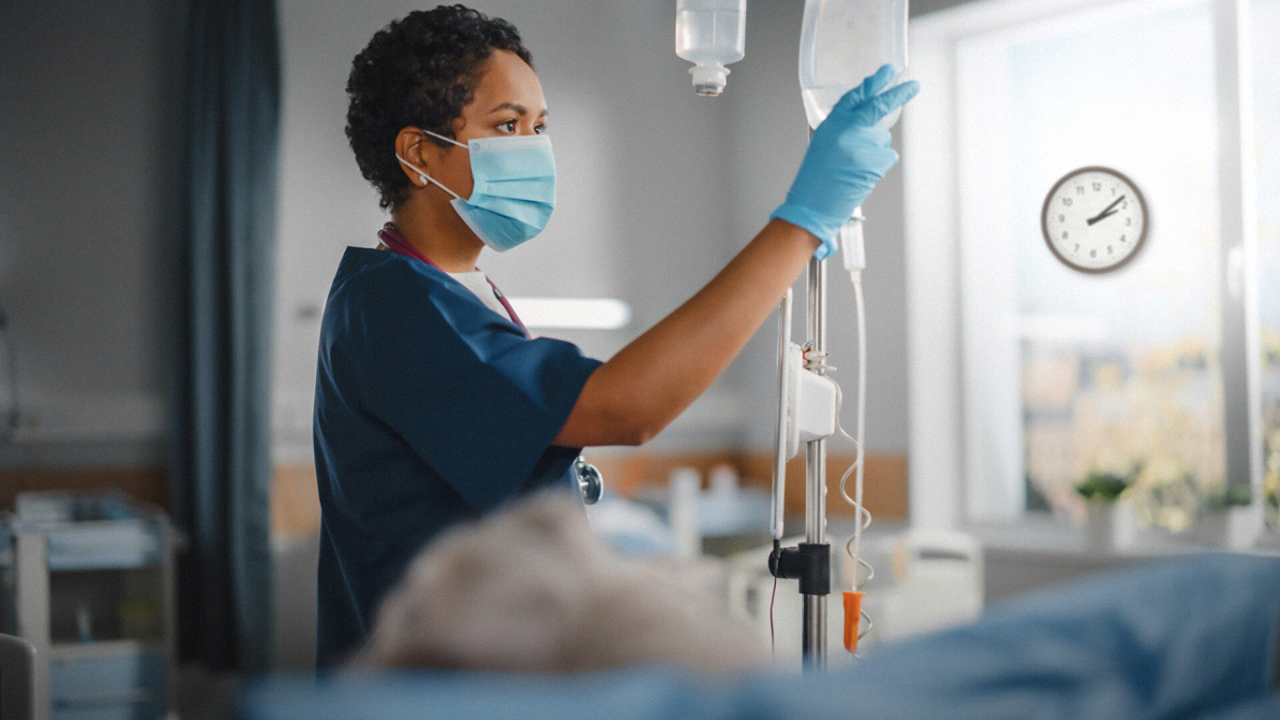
h=2 m=8
